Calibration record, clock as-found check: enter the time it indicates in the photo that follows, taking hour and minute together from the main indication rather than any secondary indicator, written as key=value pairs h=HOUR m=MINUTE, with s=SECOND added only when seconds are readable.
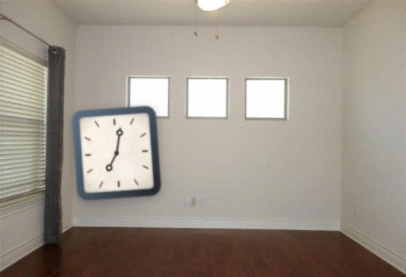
h=7 m=2
